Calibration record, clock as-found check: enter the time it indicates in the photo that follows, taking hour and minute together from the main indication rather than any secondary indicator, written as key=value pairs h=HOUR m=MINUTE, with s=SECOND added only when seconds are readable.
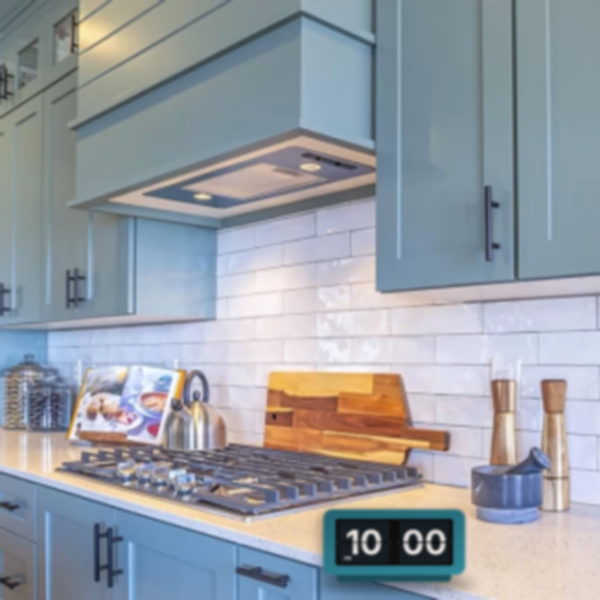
h=10 m=0
